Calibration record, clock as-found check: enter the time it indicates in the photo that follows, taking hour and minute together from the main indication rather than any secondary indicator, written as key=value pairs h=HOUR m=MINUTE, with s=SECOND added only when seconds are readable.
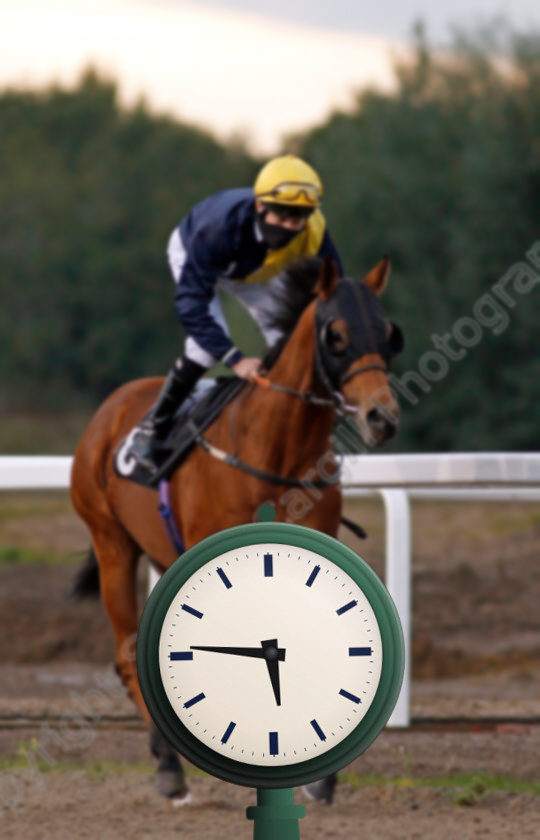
h=5 m=46
